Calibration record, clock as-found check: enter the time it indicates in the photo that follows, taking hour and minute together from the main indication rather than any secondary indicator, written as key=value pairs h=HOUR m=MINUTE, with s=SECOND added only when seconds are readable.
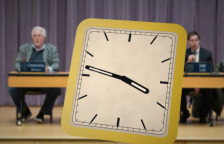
h=3 m=47
